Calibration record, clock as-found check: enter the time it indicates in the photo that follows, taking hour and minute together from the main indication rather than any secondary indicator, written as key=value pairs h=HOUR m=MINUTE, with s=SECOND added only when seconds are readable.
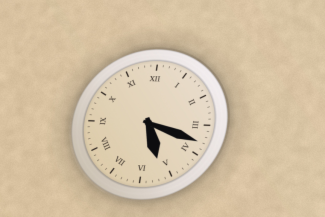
h=5 m=18
